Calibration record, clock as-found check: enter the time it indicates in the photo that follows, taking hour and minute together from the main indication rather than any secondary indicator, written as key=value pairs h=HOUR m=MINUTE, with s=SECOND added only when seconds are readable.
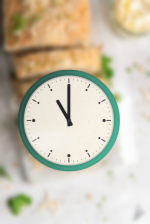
h=11 m=0
